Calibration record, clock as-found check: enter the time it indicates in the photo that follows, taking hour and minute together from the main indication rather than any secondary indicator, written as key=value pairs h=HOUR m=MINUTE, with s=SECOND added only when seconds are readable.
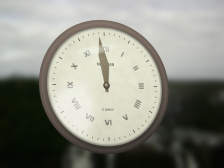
h=11 m=59
